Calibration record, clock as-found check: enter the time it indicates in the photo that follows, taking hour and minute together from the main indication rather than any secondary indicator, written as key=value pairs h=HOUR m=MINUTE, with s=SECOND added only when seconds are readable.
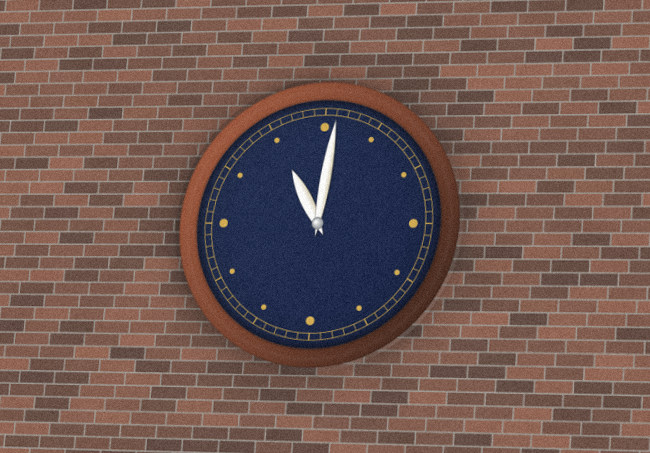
h=11 m=1
